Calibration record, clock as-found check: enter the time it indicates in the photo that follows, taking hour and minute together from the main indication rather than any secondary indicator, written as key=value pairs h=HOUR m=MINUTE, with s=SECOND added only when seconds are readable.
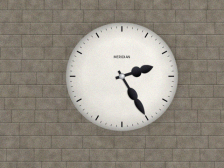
h=2 m=25
